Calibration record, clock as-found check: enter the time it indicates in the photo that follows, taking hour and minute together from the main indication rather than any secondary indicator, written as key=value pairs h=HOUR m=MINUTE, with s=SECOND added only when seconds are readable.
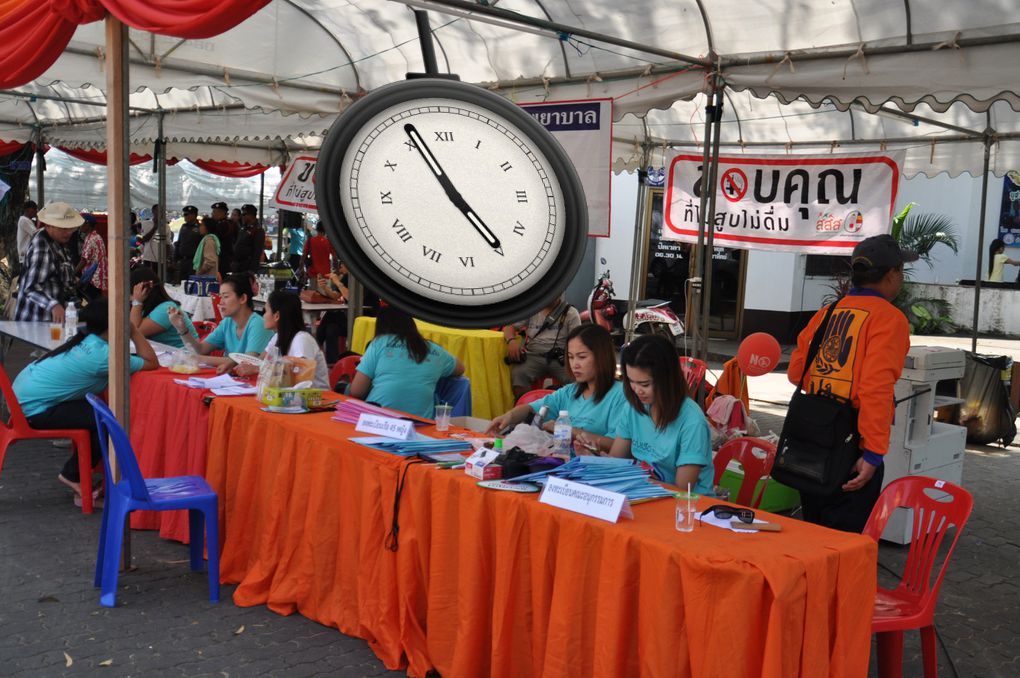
h=4 m=56
